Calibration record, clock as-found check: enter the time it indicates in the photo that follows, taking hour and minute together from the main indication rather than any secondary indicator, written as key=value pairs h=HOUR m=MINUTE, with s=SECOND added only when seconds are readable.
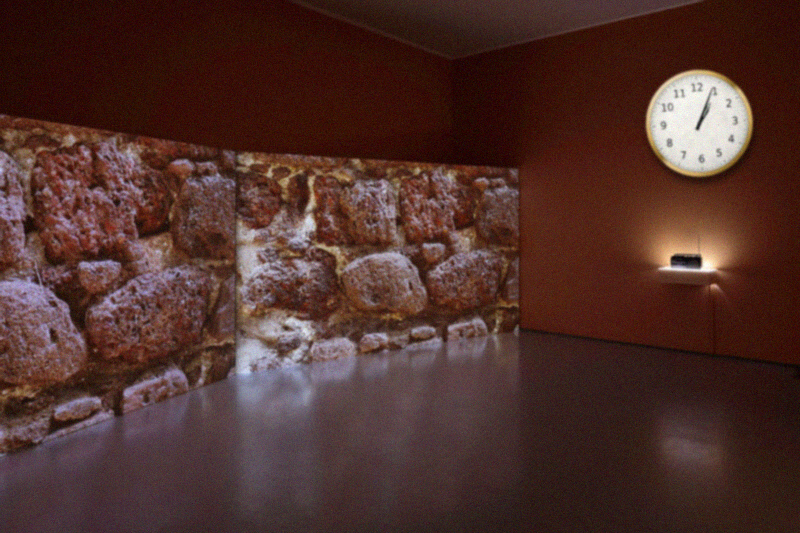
h=1 m=4
